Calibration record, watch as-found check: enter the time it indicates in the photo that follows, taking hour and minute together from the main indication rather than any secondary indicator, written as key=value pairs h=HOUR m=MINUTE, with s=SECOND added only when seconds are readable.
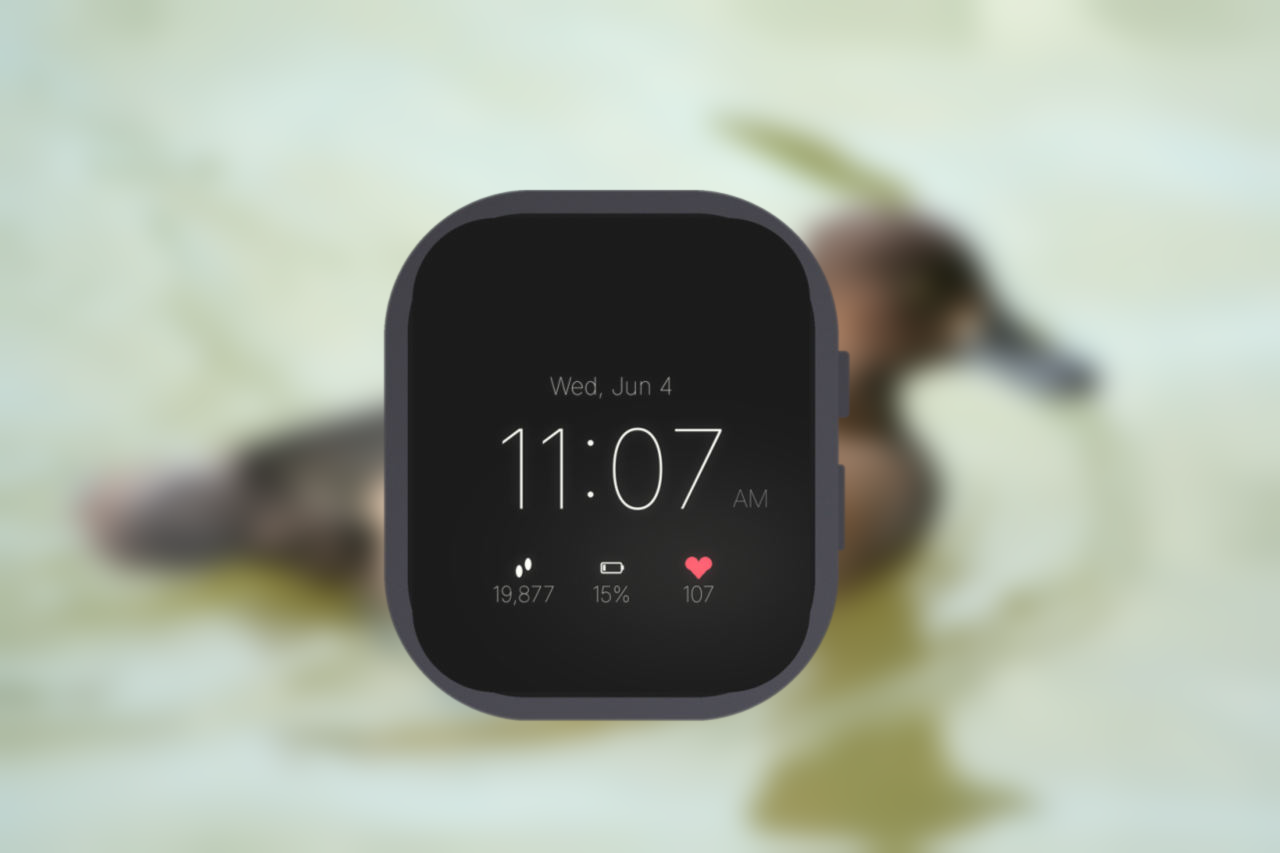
h=11 m=7
